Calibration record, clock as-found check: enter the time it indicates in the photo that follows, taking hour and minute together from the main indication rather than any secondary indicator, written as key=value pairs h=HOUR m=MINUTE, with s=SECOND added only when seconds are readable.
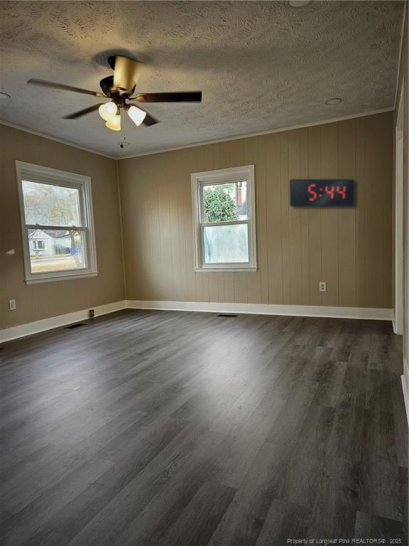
h=5 m=44
